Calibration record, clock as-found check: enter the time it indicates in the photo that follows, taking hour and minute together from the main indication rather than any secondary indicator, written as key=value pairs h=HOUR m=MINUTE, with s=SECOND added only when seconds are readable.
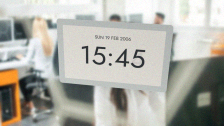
h=15 m=45
